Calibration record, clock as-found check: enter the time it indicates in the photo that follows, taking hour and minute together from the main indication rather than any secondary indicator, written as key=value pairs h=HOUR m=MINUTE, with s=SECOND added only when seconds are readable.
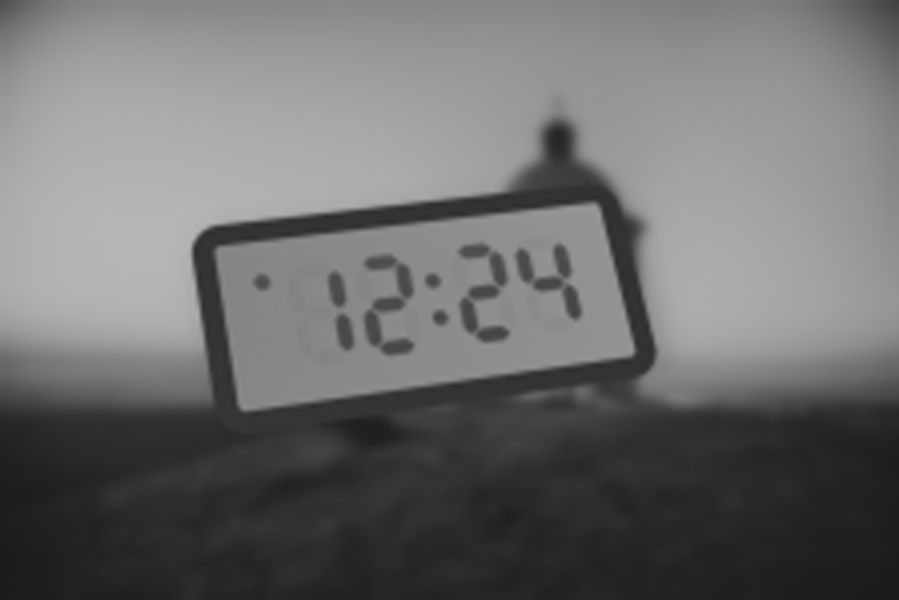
h=12 m=24
